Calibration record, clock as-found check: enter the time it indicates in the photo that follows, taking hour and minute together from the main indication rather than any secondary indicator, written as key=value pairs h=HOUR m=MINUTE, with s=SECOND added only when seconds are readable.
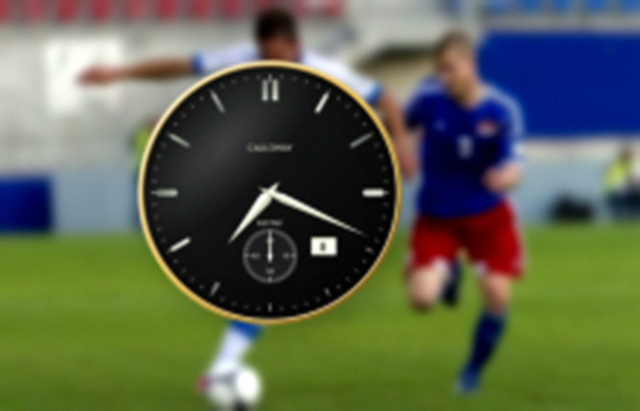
h=7 m=19
